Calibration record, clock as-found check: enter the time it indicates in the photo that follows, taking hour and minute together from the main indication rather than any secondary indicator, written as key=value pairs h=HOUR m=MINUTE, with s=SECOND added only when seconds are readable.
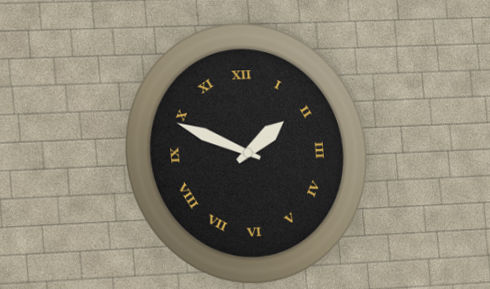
h=1 m=49
